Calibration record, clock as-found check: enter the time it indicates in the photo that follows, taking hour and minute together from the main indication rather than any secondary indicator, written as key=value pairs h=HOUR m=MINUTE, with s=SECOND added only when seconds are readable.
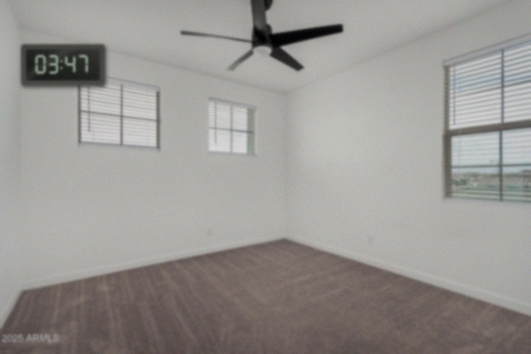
h=3 m=47
